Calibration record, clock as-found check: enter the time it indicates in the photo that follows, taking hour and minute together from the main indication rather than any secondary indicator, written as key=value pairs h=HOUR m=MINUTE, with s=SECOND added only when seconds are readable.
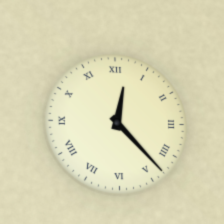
h=12 m=23
